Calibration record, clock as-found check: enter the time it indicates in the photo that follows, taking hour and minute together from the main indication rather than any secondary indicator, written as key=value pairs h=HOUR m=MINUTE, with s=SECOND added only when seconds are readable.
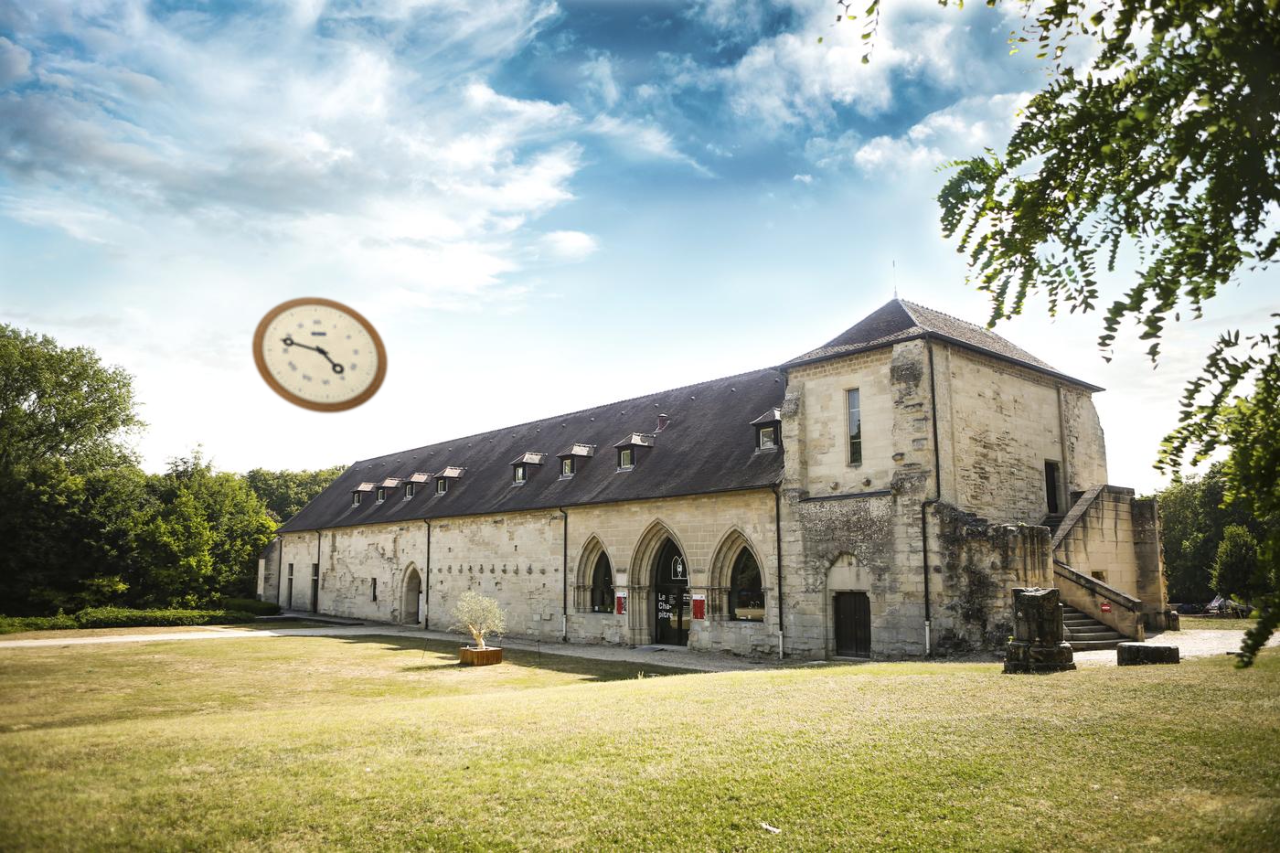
h=4 m=48
